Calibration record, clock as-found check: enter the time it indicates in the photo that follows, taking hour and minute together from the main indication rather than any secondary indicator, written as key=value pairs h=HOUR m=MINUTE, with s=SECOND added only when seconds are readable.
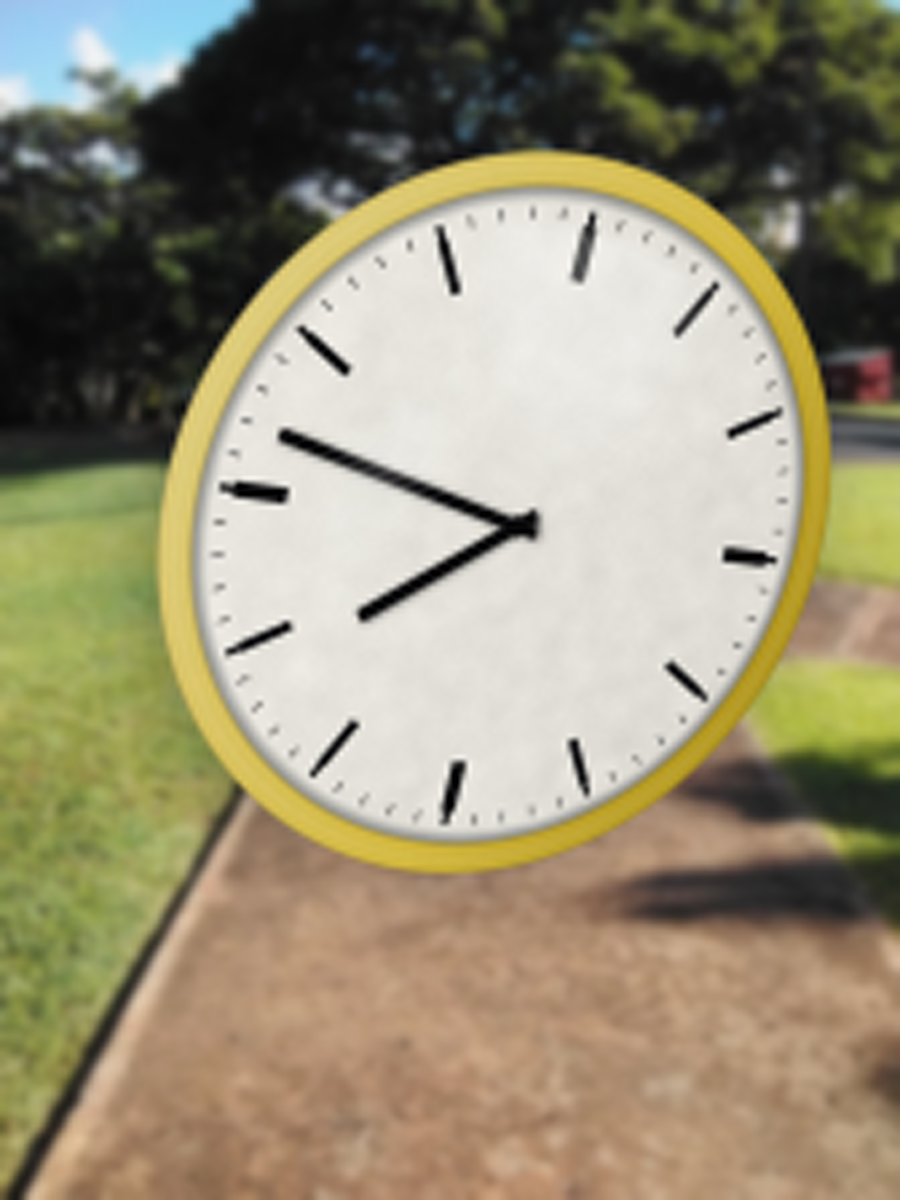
h=7 m=47
